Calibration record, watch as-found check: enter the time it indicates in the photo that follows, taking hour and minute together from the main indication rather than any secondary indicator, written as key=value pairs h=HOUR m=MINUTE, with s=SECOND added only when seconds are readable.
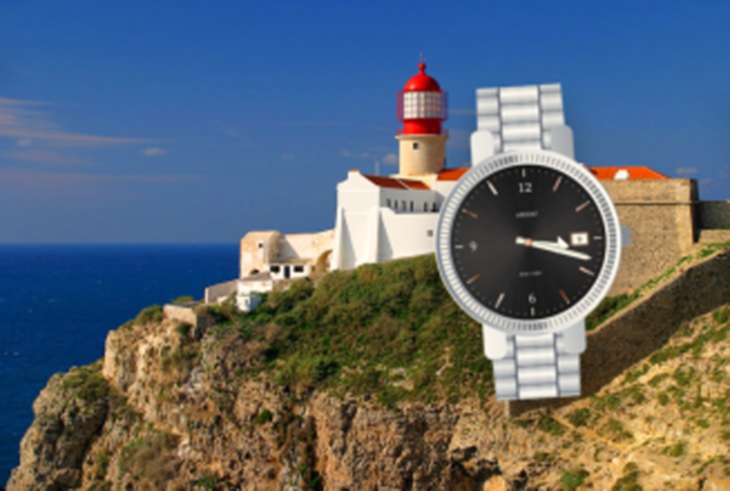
h=3 m=18
